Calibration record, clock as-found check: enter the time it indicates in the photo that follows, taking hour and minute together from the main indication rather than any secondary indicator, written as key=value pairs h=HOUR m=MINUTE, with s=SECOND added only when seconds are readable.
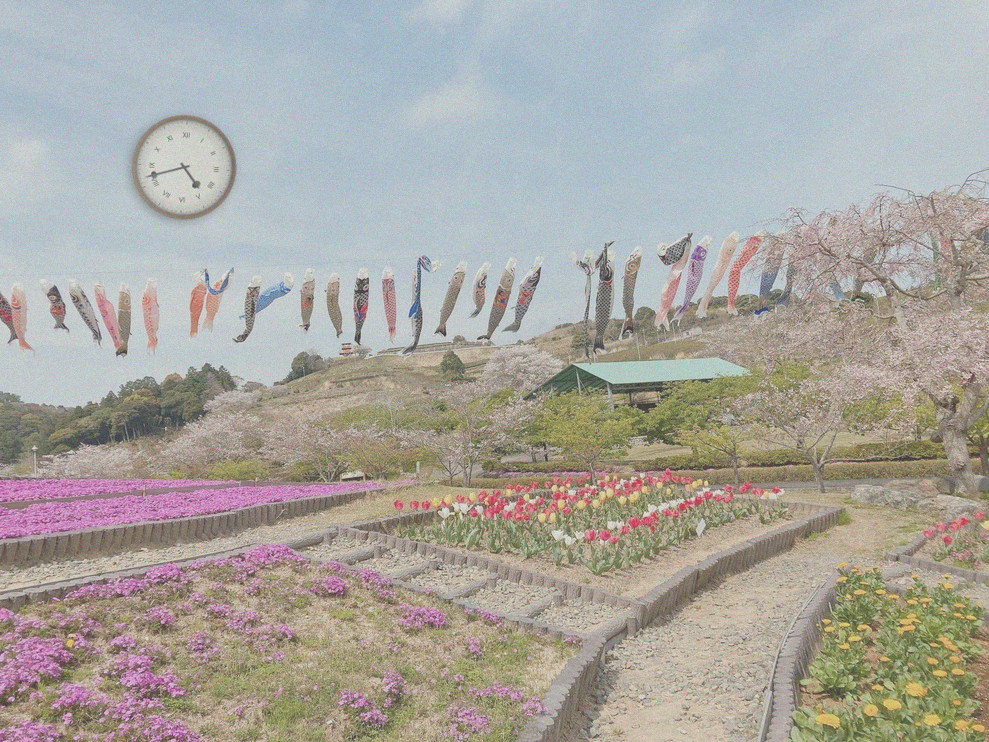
h=4 m=42
